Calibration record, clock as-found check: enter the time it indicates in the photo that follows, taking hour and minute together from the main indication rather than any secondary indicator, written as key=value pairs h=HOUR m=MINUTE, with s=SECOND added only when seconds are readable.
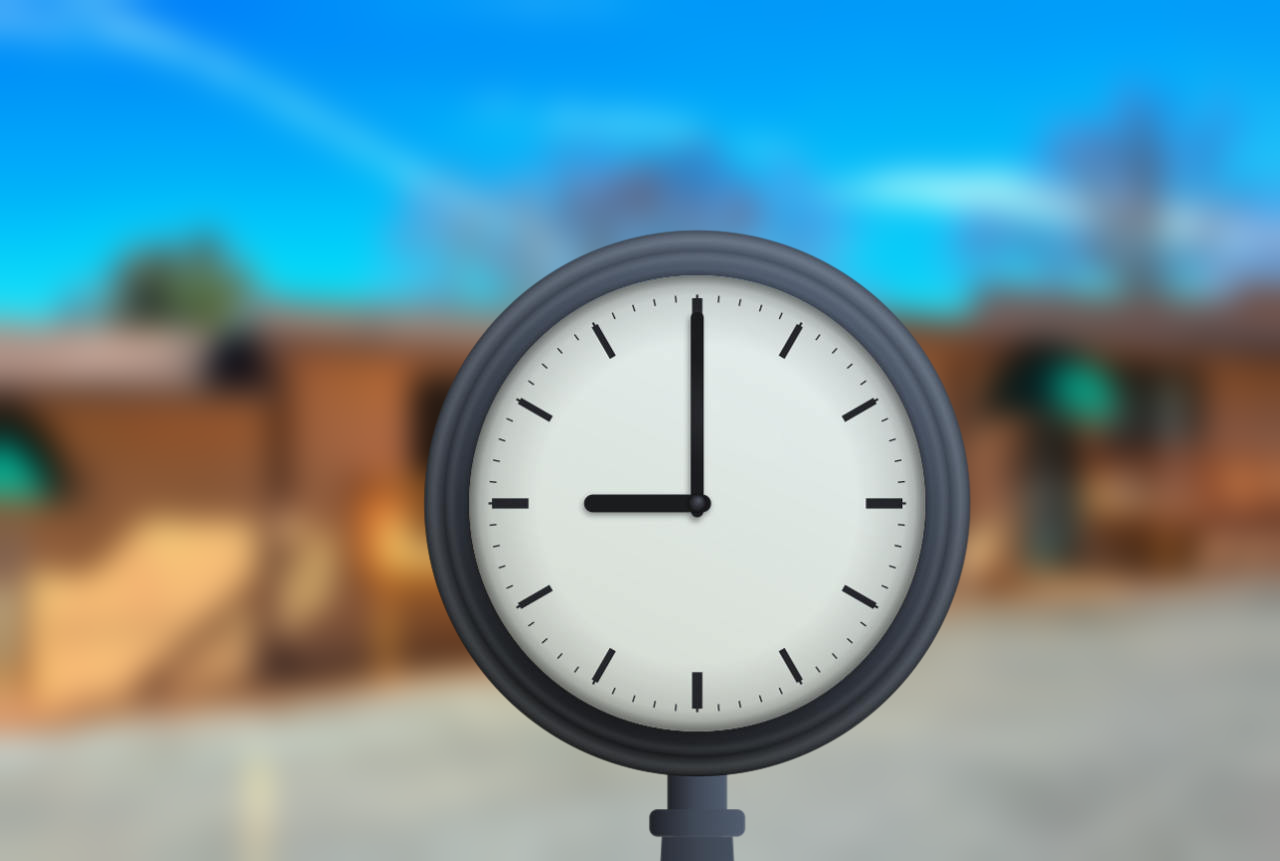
h=9 m=0
